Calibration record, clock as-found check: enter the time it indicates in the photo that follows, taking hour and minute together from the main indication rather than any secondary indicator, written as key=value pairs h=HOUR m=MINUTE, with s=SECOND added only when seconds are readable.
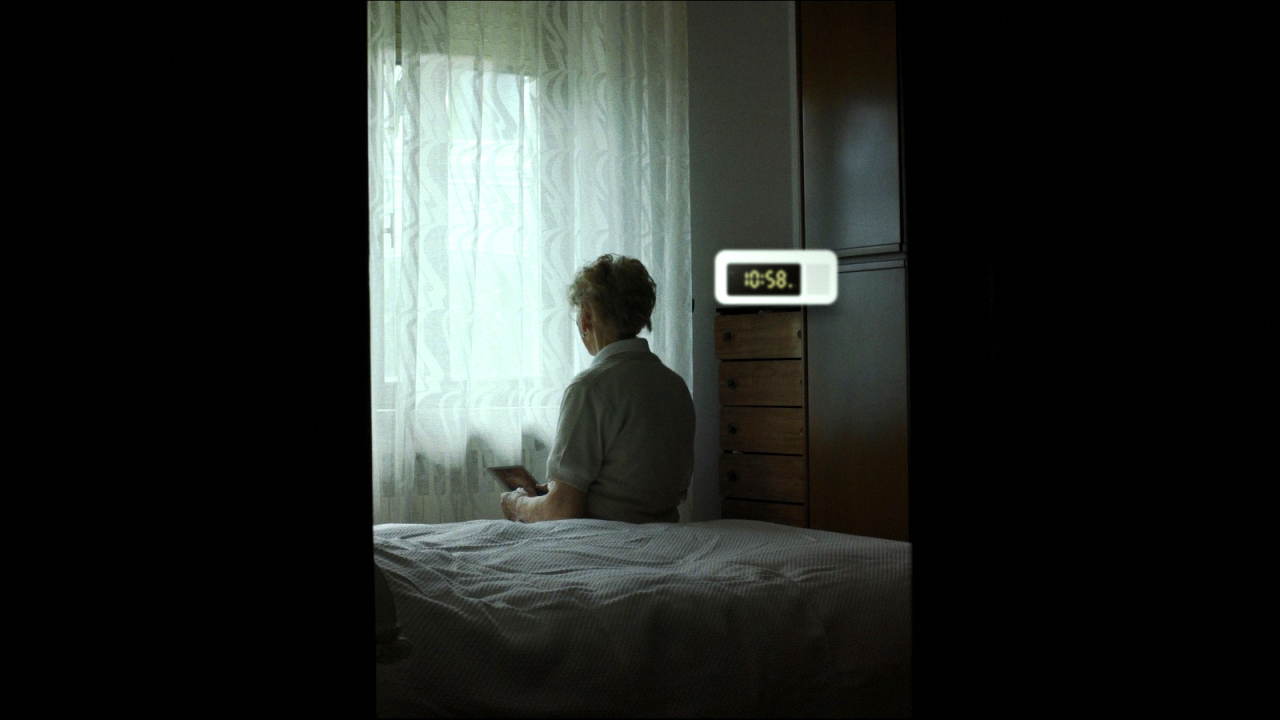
h=10 m=58
